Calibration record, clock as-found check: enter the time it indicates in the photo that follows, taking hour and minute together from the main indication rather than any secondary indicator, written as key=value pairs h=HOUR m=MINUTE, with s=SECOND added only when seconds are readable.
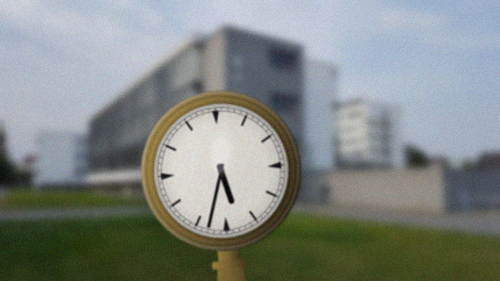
h=5 m=33
